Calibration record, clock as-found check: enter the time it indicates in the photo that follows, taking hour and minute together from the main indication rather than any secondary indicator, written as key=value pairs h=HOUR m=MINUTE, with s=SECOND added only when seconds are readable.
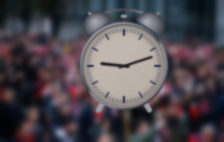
h=9 m=12
